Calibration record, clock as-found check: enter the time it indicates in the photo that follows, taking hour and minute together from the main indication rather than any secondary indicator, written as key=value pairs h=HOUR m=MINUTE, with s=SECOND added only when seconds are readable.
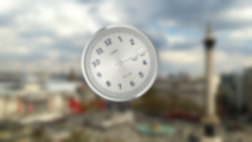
h=3 m=16
